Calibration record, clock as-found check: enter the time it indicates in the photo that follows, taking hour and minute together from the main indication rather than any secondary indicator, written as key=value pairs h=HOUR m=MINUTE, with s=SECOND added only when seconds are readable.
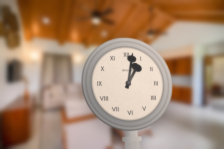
h=1 m=2
